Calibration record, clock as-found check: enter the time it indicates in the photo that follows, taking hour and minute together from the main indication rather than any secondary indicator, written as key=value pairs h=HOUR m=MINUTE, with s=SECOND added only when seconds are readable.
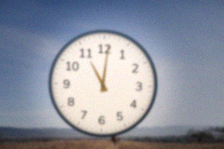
h=11 m=1
